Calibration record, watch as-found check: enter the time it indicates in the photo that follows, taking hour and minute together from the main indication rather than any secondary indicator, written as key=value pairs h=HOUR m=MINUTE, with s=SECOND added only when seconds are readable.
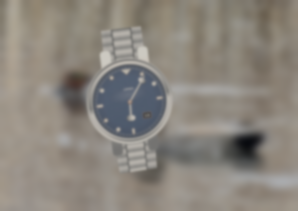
h=6 m=6
